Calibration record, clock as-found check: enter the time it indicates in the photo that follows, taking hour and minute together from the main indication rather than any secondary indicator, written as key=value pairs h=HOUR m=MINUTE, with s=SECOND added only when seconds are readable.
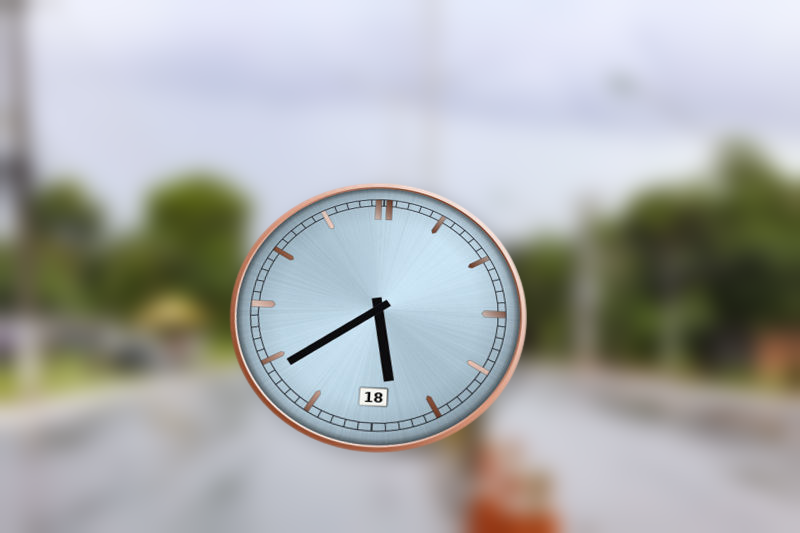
h=5 m=39
